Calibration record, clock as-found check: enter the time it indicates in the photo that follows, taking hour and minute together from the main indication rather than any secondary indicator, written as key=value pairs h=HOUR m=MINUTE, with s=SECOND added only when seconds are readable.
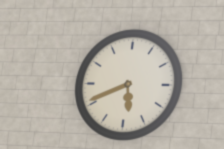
h=5 m=41
